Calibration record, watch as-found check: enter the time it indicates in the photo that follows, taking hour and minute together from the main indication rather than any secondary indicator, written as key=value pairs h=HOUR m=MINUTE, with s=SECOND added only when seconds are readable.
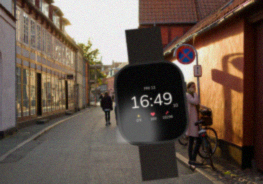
h=16 m=49
